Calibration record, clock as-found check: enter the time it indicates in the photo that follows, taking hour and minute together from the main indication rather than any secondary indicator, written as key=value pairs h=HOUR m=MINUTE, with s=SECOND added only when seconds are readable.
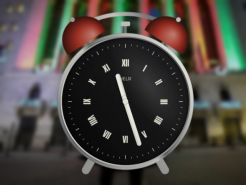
h=11 m=27
